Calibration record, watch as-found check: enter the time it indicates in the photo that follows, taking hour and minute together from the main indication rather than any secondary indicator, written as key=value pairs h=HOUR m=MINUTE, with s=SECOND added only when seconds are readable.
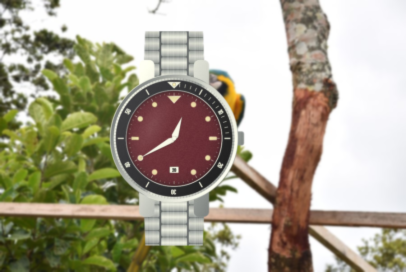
h=12 m=40
